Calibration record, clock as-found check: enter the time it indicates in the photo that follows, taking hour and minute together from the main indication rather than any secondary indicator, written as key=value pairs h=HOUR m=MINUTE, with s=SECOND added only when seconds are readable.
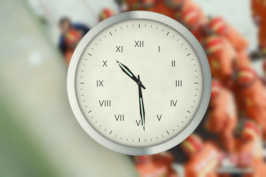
h=10 m=29
